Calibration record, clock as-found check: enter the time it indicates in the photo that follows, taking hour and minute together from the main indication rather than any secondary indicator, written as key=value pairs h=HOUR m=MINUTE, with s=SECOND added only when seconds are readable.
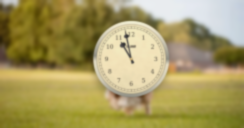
h=10 m=58
